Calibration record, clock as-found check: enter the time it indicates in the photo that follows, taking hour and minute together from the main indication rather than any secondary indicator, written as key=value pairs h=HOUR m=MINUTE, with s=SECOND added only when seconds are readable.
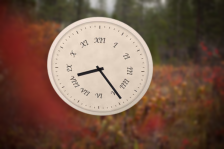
h=8 m=24
